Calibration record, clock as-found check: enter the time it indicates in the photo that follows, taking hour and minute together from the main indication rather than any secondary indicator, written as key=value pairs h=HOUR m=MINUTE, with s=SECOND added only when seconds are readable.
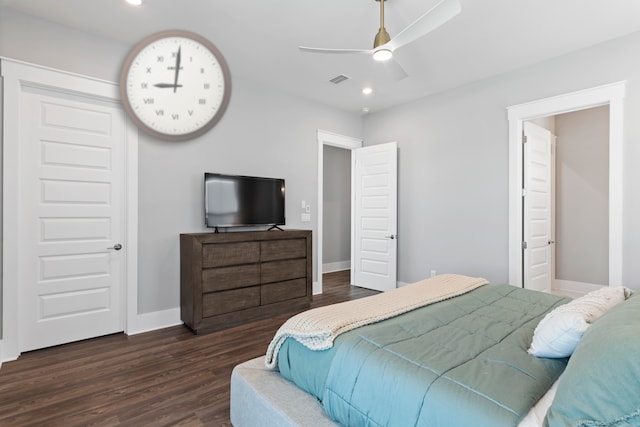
h=9 m=1
